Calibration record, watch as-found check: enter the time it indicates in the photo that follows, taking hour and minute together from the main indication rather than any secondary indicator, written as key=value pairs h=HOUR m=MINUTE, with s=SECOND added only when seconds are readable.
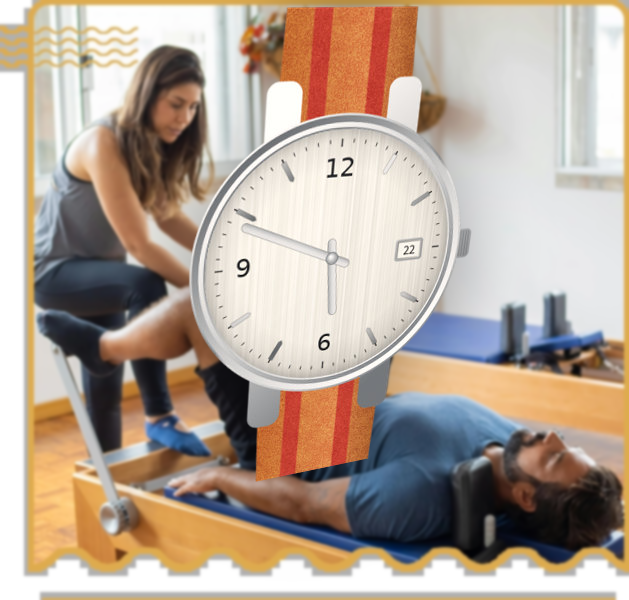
h=5 m=49
